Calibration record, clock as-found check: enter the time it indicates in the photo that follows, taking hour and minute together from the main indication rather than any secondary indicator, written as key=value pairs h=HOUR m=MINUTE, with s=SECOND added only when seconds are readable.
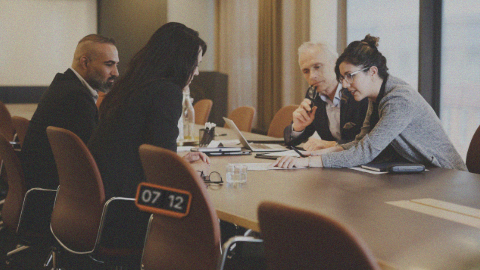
h=7 m=12
